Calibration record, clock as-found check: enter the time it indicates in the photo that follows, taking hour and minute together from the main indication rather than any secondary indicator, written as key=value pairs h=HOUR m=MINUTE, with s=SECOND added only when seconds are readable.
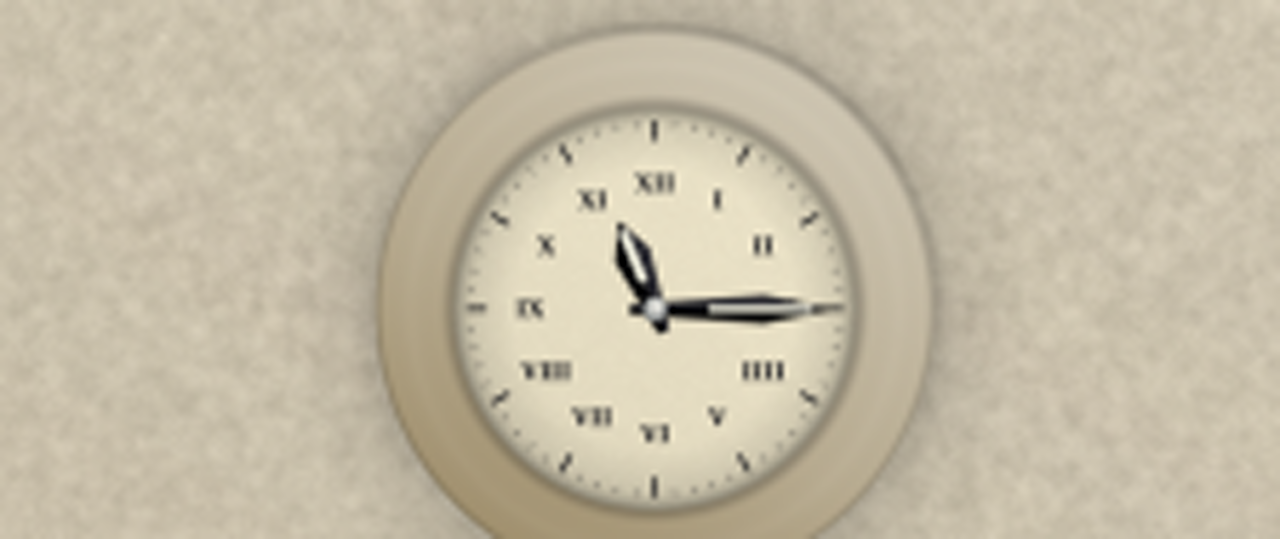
h=11 m=15
